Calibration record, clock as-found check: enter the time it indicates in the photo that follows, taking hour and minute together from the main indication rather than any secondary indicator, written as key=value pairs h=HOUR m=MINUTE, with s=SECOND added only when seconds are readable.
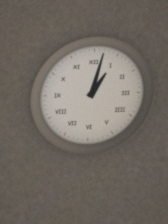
h=1 m=2
